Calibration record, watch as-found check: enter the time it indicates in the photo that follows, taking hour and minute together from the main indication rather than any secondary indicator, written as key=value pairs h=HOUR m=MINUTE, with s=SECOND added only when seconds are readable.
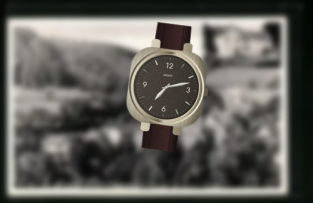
h=7 m=12
